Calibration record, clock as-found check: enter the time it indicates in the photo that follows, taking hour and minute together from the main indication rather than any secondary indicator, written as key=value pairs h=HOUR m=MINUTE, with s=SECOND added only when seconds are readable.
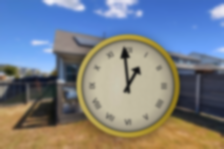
h=12 m=59
